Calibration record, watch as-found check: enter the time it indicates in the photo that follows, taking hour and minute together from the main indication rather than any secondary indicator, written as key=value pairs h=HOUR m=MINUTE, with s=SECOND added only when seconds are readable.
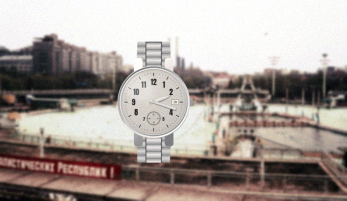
h=2 m=18
